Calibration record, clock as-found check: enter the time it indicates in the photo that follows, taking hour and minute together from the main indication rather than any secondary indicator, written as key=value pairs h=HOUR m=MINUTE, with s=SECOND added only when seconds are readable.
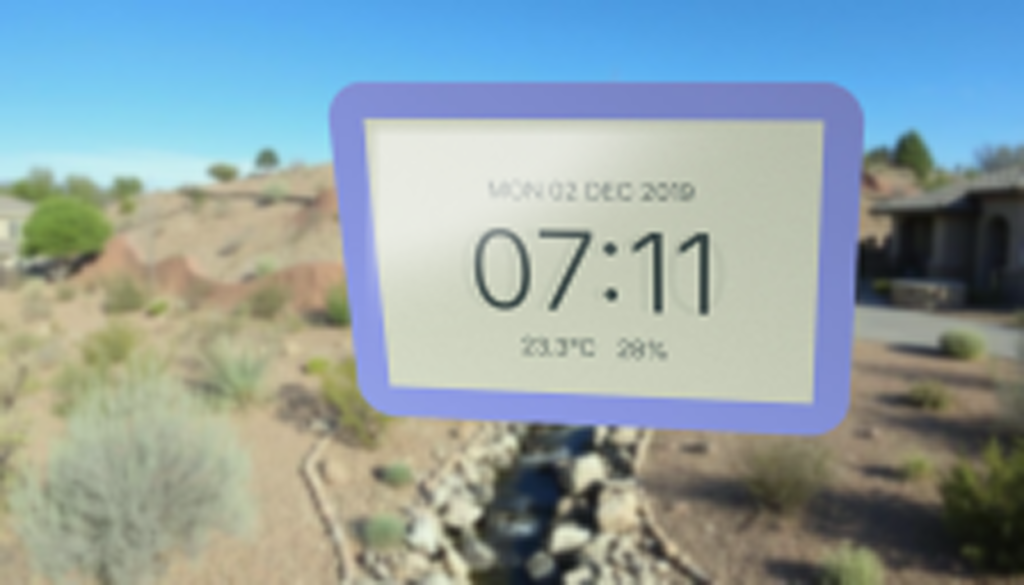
h=7 m=11
